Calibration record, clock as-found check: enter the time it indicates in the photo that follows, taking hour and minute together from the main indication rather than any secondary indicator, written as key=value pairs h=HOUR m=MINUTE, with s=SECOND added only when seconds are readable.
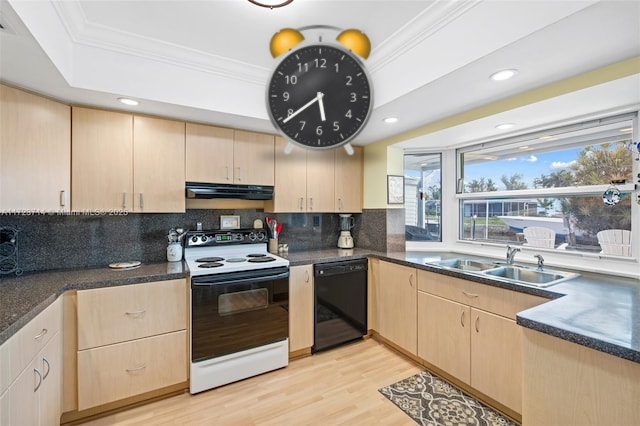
h=5 m=39
